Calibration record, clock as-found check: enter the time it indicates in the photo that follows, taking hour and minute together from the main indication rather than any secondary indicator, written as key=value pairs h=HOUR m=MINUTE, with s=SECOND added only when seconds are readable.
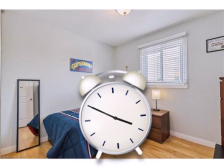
h=3 m=50
